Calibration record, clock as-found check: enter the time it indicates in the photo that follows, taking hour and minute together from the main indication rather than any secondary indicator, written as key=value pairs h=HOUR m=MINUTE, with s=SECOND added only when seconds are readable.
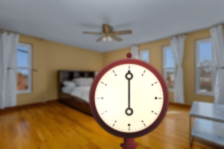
h=6 m=0
